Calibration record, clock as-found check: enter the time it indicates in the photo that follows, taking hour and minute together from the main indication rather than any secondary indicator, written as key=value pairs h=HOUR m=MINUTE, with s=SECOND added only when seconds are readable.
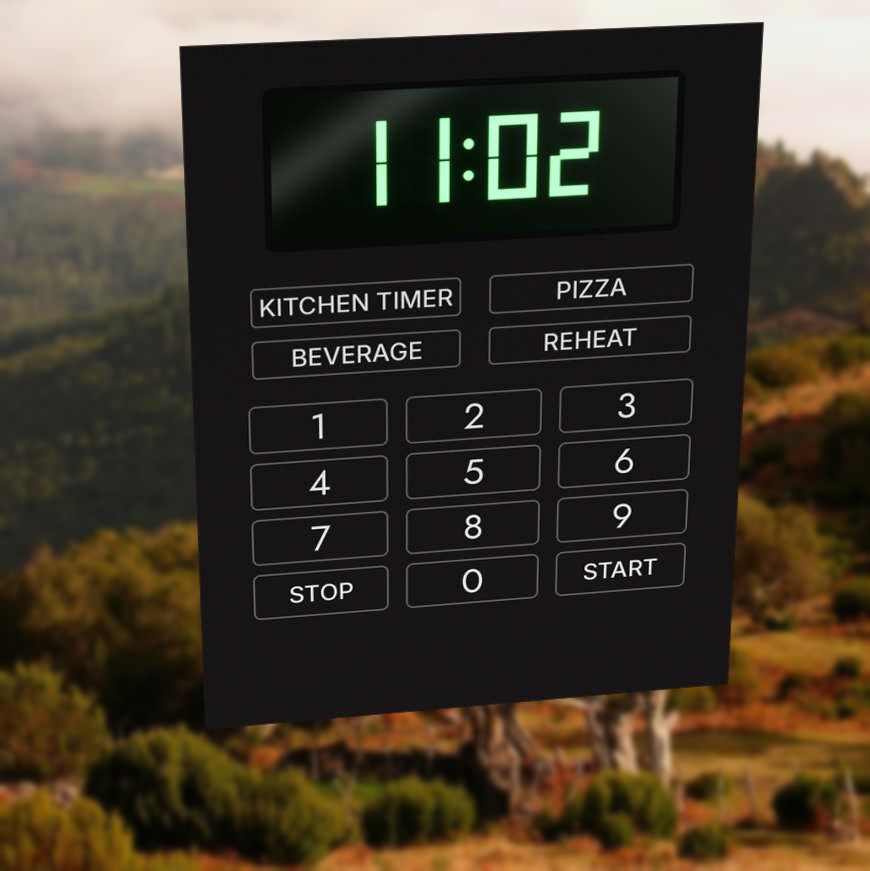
h=11 m=2
